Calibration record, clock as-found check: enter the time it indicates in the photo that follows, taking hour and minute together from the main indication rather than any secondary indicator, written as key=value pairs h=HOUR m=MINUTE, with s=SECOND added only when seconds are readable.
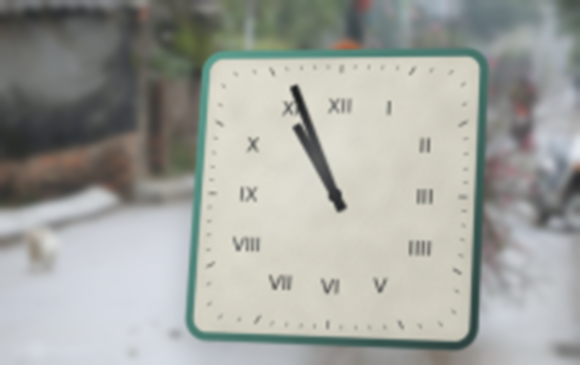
h=10 m=56
